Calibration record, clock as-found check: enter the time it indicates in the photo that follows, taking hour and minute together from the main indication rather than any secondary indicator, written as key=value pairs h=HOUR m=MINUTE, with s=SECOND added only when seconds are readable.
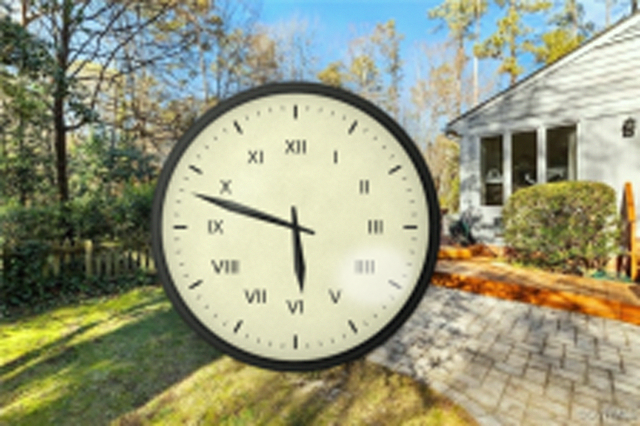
h=5 m=48
